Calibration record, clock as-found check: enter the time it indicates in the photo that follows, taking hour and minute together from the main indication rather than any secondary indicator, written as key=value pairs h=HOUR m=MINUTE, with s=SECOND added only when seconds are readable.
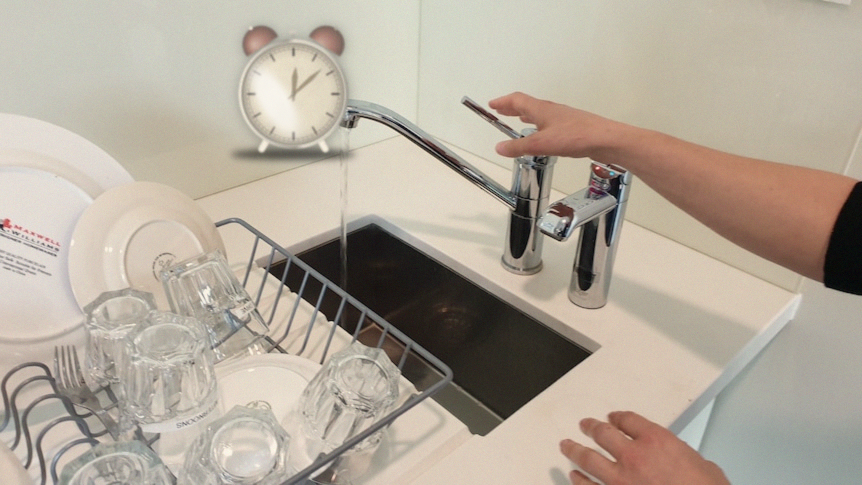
h=12 m=8
